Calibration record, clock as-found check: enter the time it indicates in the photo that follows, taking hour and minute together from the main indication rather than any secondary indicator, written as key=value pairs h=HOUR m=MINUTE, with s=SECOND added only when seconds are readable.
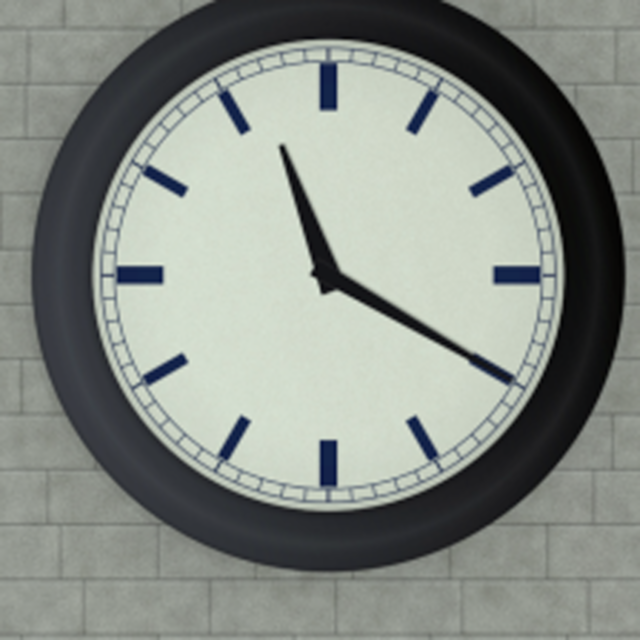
h=11 m=20
